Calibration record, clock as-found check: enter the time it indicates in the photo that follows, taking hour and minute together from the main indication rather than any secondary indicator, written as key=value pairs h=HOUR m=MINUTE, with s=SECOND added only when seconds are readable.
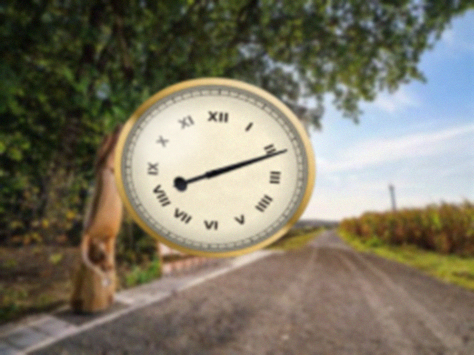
h=8 m=11
